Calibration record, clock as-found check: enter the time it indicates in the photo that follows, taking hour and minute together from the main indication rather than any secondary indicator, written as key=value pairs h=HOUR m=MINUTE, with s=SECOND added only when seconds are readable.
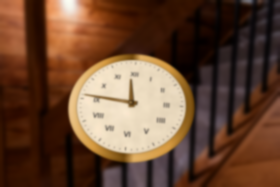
h=11 m=46
